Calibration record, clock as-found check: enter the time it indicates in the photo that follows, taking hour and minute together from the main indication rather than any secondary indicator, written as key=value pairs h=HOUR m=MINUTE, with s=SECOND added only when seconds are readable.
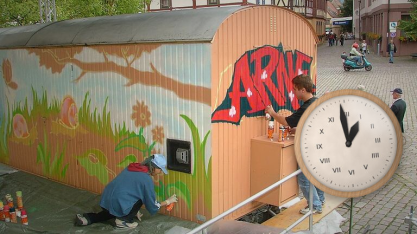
h=12 m=59
